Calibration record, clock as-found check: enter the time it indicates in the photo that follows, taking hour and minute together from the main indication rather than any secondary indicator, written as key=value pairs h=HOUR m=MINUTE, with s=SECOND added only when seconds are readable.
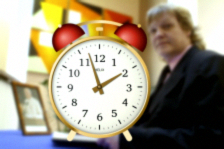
h=1 m=57
